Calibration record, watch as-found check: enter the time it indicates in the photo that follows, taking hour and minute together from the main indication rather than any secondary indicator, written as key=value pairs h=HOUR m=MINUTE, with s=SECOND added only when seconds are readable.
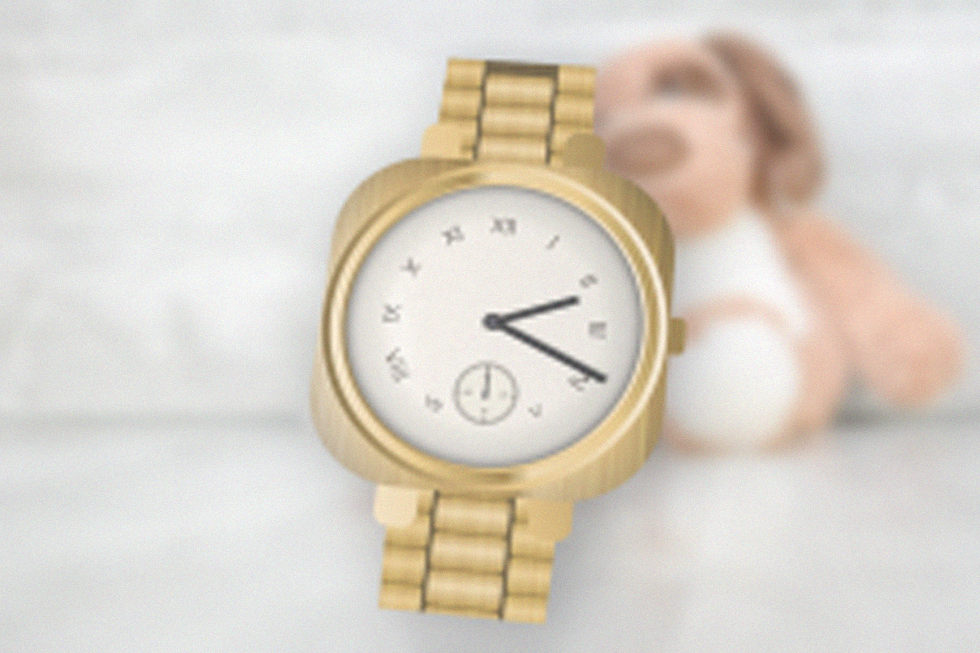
h=2 m=19
